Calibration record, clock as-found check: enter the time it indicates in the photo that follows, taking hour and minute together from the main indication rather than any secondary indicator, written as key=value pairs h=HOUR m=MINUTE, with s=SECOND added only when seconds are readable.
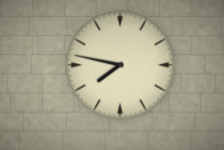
h=7 m=47
